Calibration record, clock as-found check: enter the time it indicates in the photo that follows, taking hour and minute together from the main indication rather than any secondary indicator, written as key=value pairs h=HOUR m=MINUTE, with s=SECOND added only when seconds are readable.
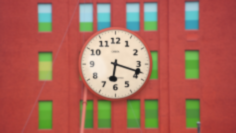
h=6 m=18
